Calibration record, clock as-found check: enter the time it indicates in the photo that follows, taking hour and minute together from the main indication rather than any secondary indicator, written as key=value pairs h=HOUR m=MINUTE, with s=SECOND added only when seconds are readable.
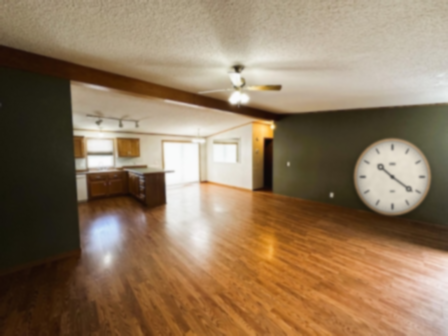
h=10 m=21
